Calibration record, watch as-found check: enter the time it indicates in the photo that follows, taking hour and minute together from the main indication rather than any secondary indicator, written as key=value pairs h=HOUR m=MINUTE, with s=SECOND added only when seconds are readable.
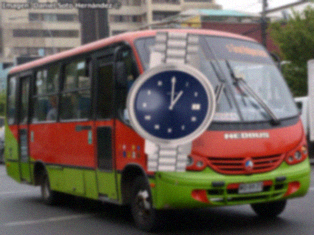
h=1 m=0
